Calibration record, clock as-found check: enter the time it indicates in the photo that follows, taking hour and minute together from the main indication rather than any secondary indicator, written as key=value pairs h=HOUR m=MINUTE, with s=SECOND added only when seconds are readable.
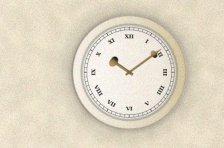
h=10 m=9
